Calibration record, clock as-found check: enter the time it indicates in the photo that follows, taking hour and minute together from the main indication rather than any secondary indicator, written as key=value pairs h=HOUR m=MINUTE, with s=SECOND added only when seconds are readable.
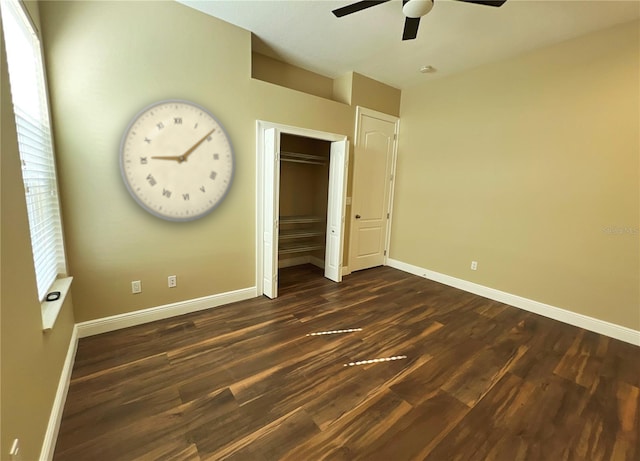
h=9 m=9
